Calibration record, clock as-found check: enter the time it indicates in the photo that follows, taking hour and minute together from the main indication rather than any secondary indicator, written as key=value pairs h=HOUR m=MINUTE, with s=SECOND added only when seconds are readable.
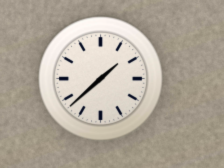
h=1 m=38
